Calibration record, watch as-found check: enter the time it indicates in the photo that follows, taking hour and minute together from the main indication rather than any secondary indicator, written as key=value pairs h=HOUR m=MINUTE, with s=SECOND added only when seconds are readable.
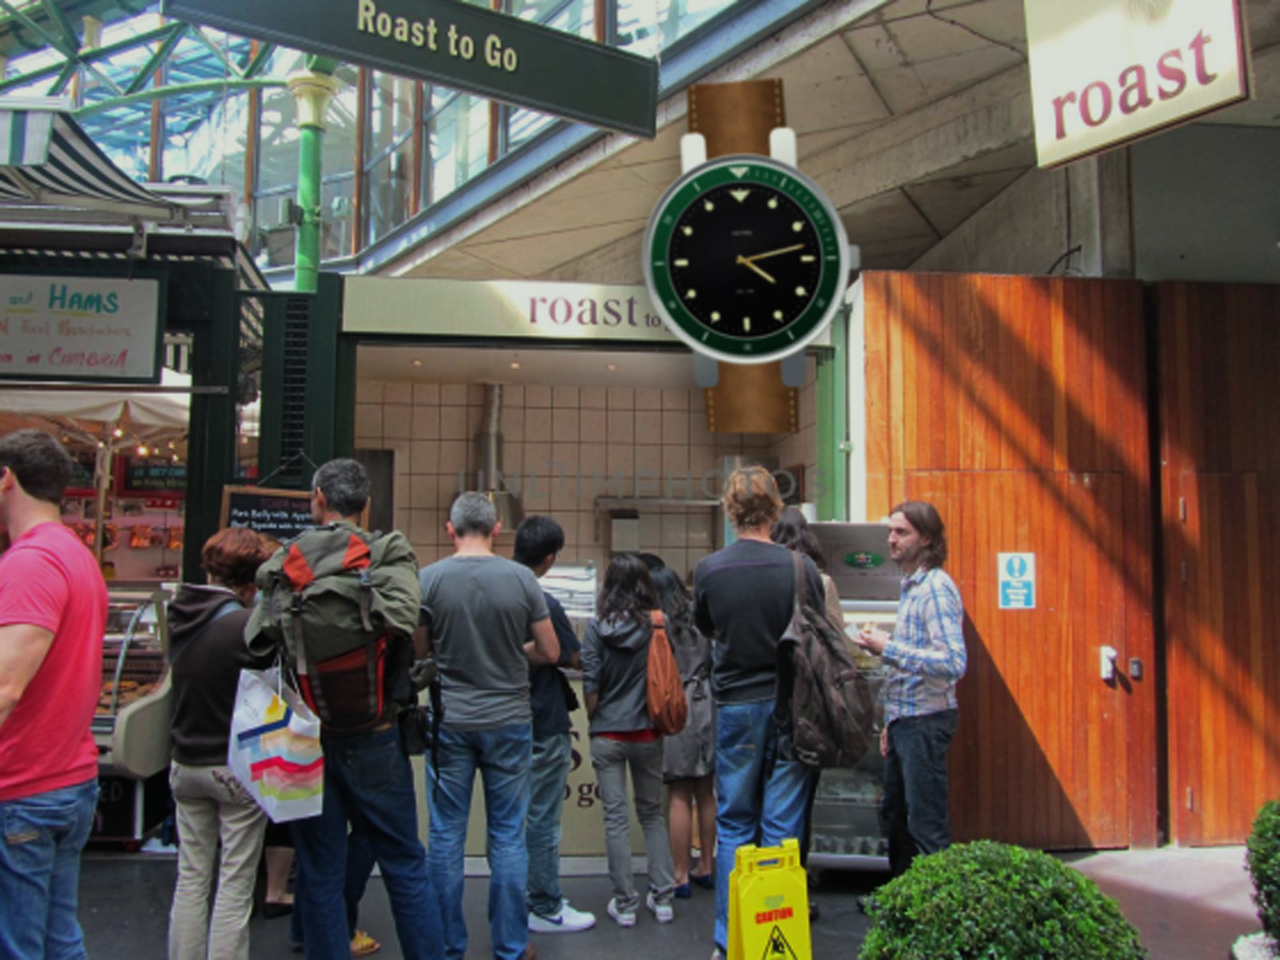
h=4 m=13
